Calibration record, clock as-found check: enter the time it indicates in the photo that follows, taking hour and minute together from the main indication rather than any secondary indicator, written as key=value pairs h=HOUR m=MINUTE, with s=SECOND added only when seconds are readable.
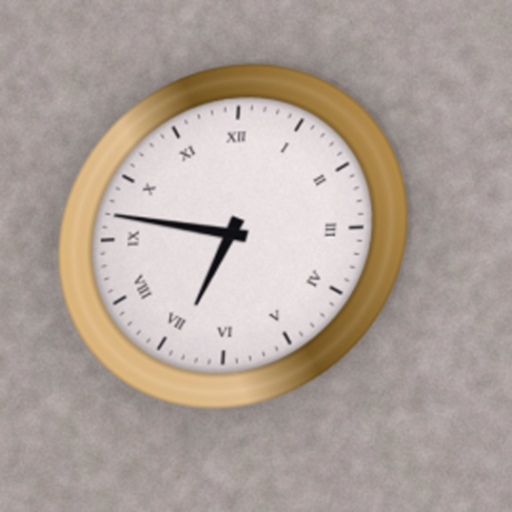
h=6 m=47
